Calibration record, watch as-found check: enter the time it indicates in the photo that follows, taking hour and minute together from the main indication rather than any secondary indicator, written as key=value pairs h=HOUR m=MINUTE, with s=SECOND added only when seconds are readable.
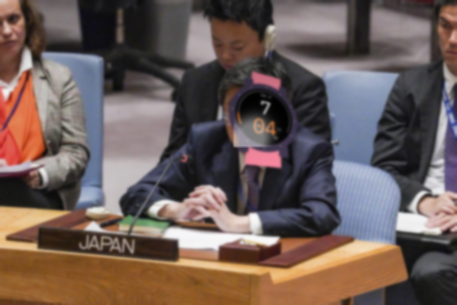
h=7 m=4
